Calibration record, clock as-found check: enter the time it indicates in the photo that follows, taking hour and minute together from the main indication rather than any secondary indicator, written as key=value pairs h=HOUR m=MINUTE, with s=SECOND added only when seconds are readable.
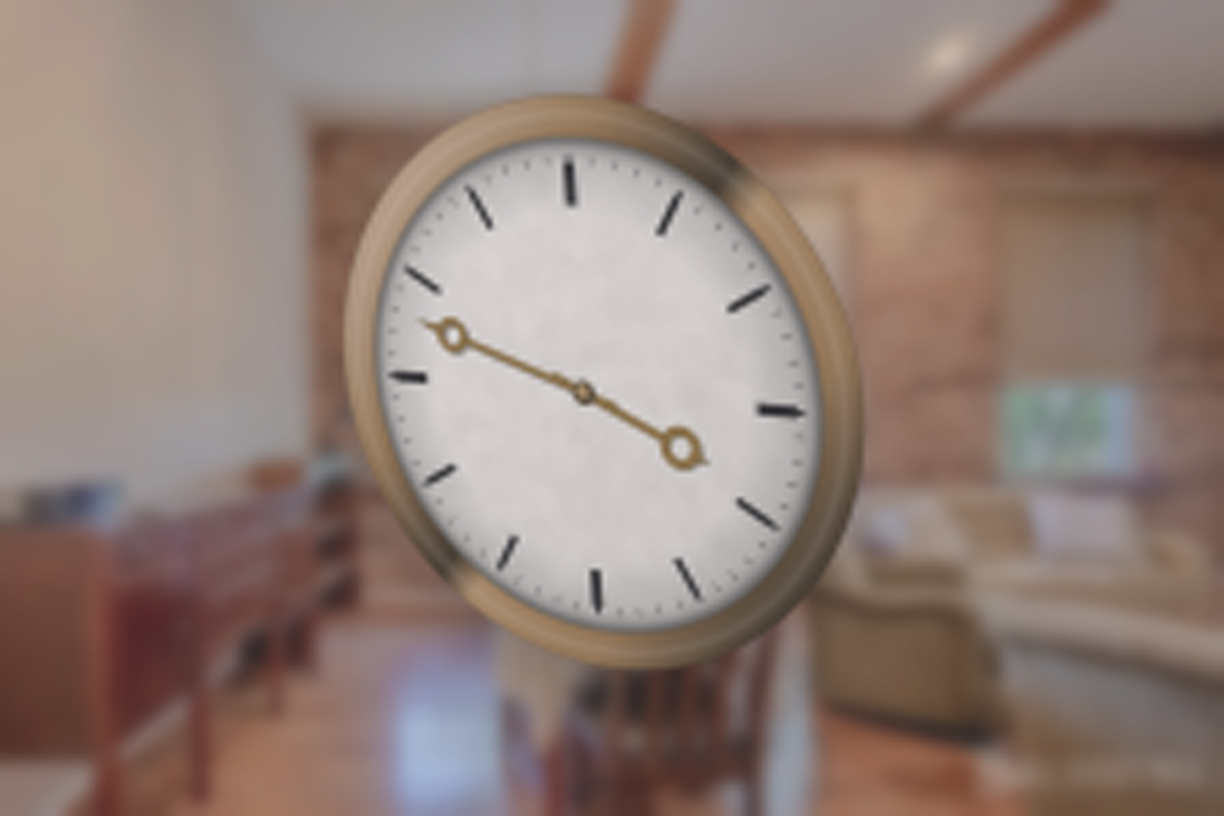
h=3 m=48
